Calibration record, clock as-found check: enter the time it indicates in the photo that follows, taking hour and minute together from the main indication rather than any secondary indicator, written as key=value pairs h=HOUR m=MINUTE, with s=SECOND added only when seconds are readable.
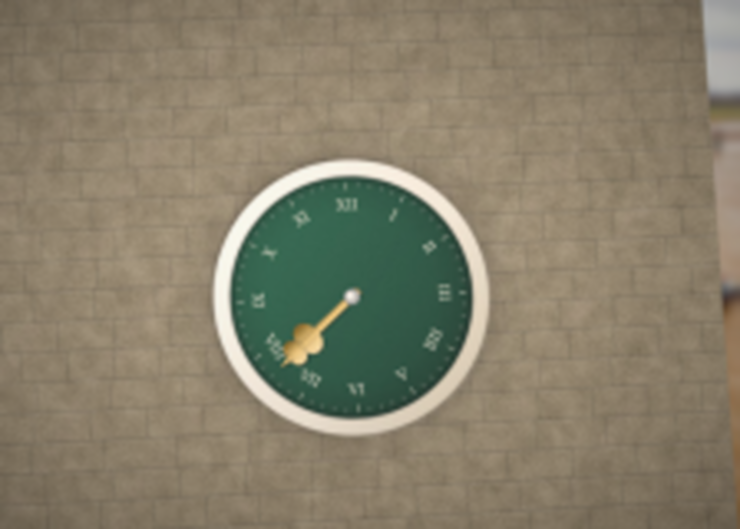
h=7 m=38
